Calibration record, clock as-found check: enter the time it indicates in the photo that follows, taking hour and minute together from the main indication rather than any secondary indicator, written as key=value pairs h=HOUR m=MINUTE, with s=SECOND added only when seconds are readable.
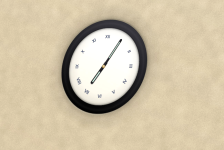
h=7 m=5
